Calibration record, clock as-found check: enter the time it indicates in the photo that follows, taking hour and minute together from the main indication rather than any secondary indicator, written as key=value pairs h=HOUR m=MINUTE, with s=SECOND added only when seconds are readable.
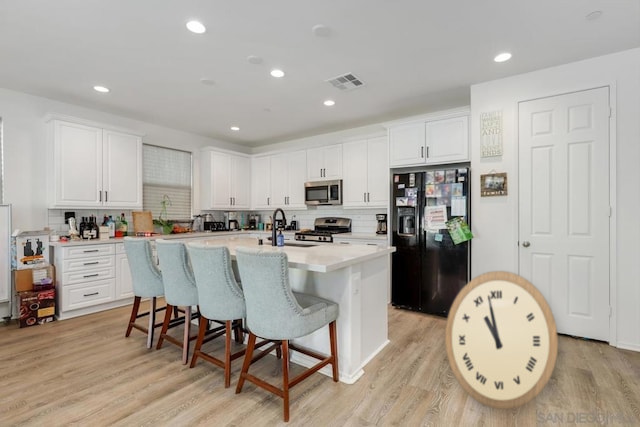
h=10 m=58
